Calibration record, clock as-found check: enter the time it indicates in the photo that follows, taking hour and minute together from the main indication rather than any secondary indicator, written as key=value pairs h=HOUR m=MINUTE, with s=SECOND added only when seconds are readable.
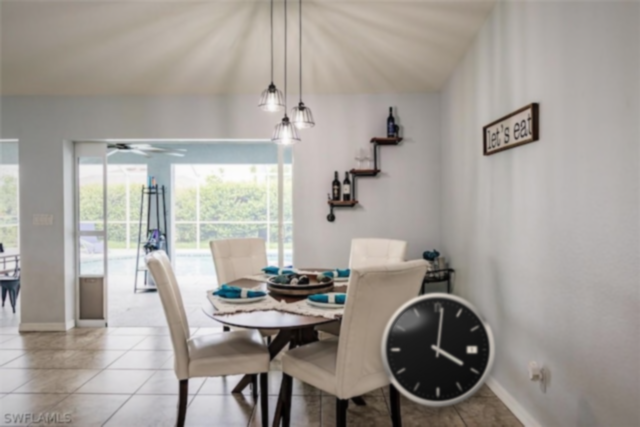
h=4 m=1
